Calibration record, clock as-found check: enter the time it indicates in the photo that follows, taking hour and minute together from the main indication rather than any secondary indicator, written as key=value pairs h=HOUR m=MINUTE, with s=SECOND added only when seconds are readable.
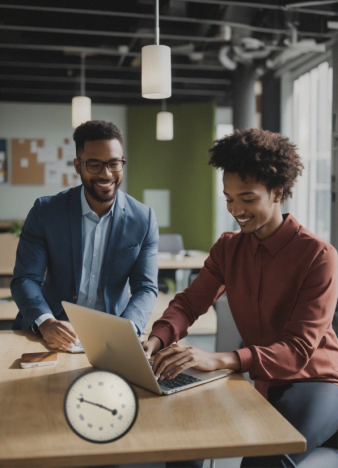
h=3 m=48
